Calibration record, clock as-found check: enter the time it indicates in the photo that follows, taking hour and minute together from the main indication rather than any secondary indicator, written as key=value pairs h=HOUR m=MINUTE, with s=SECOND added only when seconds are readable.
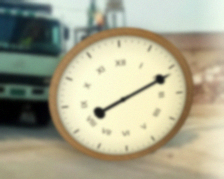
h=8 m=11
